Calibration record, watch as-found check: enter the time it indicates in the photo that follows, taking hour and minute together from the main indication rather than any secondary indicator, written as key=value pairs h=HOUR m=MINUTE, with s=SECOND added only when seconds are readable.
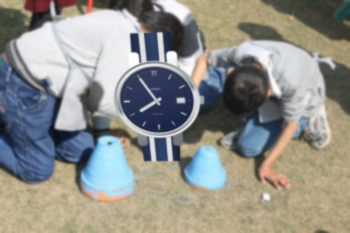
h=7 m=55
